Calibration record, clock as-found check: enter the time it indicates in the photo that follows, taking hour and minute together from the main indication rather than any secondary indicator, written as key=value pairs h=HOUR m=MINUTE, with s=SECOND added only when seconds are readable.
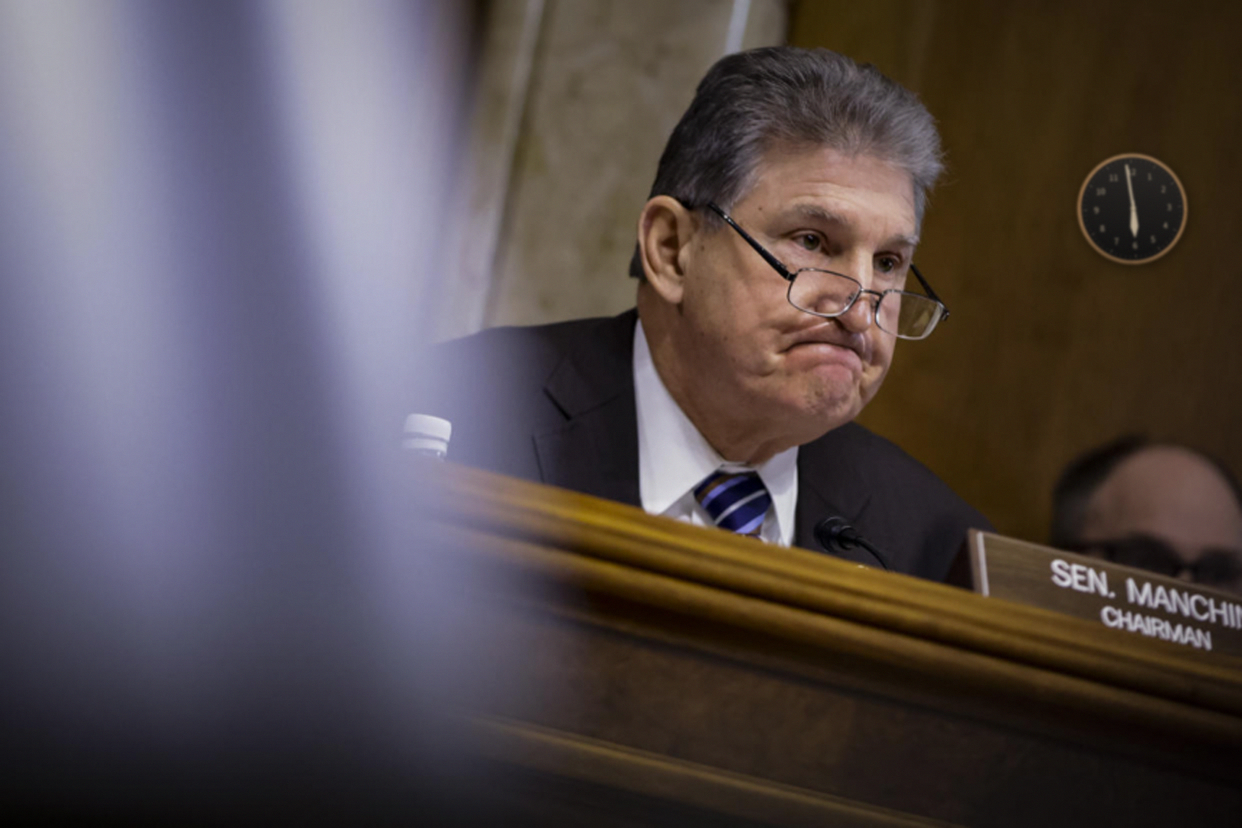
h=5 m=59
